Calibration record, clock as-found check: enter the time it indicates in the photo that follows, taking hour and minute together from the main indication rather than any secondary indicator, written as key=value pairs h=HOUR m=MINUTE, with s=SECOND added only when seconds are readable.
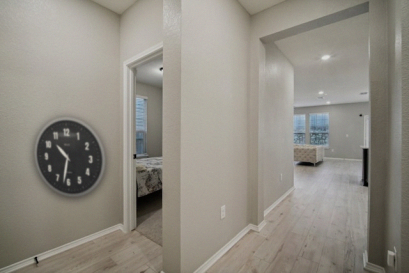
h=10 m=32
